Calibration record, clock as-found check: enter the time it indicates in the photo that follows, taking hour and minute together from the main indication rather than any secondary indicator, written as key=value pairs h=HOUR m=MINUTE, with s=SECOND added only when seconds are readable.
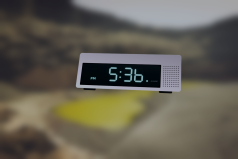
h=5 m=36
